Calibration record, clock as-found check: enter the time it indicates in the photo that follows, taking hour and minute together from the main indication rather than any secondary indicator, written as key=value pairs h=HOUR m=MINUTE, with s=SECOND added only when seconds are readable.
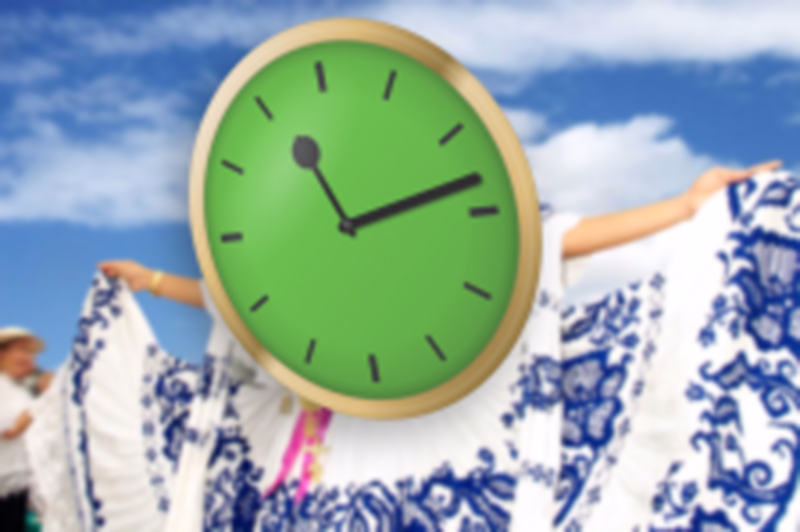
h=11 m=13
